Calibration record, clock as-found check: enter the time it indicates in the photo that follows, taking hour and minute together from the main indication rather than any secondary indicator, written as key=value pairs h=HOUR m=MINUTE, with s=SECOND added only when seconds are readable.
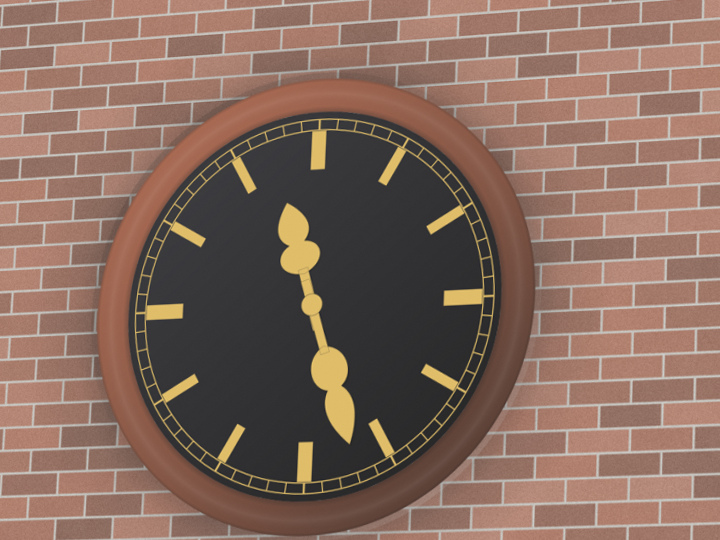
h=11 m=27
